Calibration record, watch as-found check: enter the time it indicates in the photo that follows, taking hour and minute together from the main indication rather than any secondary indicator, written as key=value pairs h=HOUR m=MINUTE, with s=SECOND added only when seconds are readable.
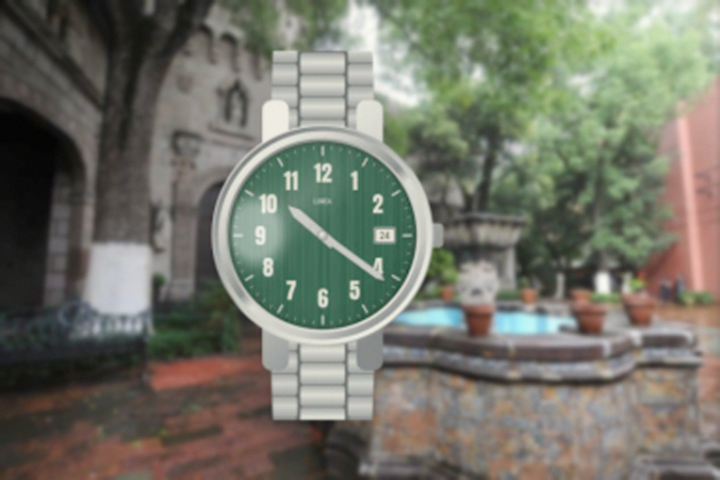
h=10 m=21
